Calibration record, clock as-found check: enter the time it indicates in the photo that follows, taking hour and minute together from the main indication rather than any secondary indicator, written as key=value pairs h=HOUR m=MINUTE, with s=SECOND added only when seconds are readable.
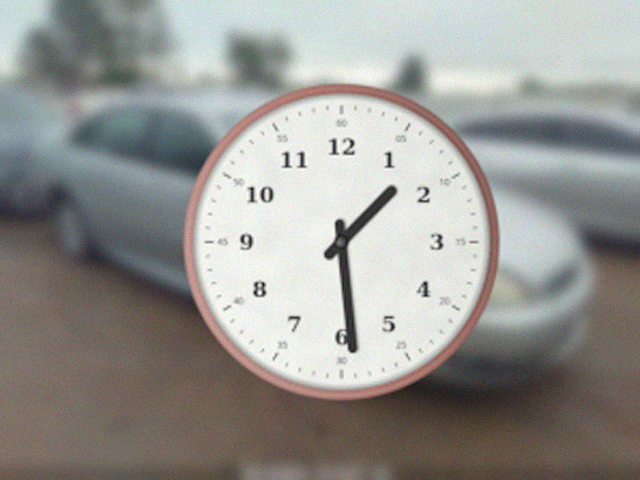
h=1 m=29
